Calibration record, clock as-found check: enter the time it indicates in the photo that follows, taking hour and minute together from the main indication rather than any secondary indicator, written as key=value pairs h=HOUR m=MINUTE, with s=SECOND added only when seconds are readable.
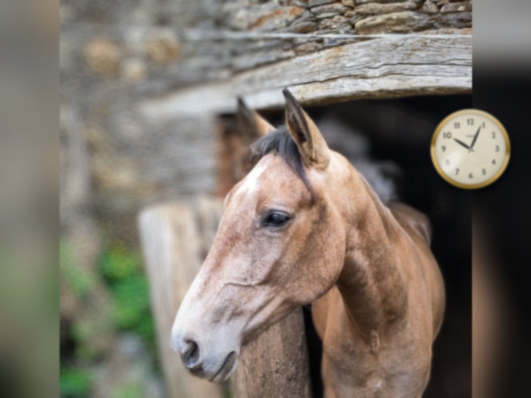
h=10 m=4
